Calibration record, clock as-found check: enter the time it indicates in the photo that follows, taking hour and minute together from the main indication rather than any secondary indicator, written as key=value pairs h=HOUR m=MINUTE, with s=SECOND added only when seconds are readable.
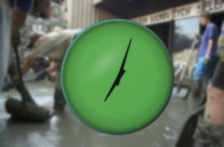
h=7 m=3
